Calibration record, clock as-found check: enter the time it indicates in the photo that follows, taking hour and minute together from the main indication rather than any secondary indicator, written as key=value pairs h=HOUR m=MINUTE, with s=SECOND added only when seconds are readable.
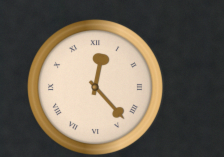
h=12 m=23
